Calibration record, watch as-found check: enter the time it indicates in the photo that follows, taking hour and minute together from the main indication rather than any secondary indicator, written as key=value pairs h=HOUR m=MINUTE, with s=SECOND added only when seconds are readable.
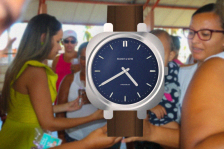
h=4 m=40
